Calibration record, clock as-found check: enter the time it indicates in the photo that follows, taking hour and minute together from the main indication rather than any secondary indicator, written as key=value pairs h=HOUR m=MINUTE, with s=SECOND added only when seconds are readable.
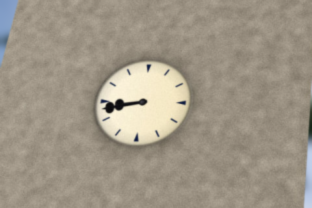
h=8 m=43
